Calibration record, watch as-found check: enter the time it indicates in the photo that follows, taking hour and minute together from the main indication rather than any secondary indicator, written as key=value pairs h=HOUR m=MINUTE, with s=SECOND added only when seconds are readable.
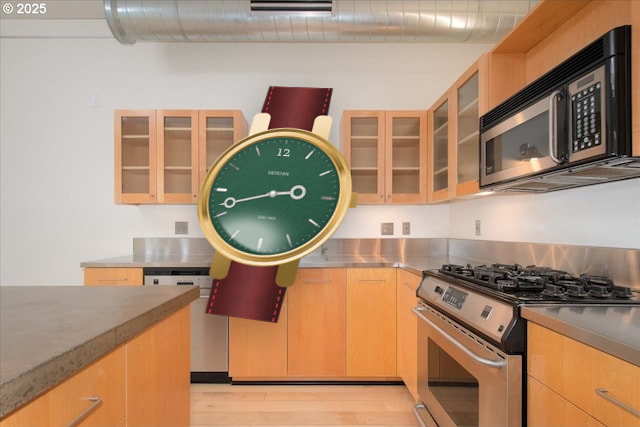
h=2 m=42
